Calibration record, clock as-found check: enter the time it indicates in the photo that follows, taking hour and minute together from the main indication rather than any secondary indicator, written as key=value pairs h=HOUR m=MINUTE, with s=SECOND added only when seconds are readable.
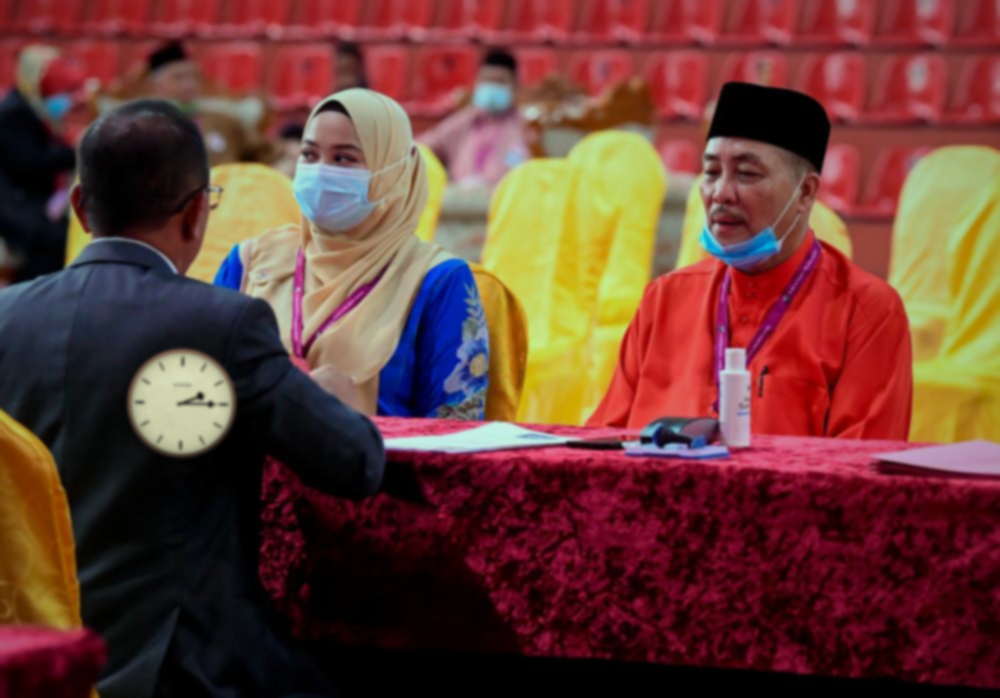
h=2 m=15
